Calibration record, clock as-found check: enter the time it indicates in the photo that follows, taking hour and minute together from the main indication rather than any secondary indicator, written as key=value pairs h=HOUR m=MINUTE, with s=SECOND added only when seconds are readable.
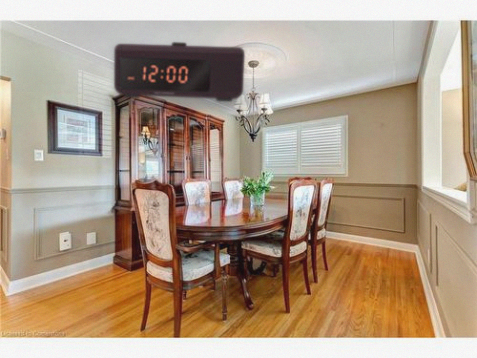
h=12 m=0
